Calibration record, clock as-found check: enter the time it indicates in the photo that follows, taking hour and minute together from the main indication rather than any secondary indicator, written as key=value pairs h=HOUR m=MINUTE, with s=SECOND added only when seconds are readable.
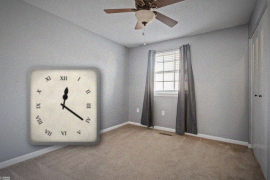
h=12 m=21
